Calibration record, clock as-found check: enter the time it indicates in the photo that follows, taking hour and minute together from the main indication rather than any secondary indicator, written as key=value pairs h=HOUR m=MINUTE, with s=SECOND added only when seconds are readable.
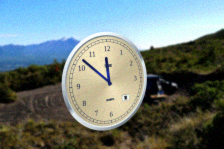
h=11 m=52
